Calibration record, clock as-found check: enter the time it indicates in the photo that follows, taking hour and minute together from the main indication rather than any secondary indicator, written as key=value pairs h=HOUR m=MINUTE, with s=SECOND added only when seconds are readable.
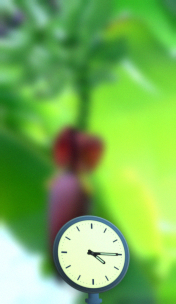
h=4 m=15
